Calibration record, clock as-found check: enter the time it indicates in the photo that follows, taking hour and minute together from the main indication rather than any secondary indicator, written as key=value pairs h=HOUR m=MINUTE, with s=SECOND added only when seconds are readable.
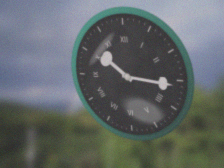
h=10 m=16
